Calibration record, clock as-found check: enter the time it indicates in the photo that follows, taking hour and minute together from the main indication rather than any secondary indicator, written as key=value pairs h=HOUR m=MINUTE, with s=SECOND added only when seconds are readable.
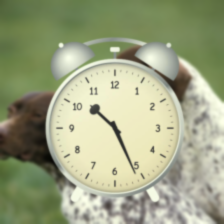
h=10 m=26
